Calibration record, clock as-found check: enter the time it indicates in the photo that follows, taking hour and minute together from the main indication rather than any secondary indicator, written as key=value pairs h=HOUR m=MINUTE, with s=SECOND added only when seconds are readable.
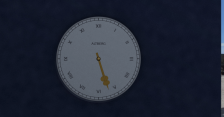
h=5 m=27
